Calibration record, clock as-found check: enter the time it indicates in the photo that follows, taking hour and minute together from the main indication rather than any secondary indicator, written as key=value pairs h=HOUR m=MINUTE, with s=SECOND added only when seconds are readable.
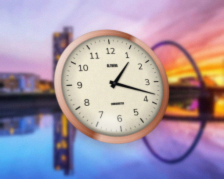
h=1 m=18
